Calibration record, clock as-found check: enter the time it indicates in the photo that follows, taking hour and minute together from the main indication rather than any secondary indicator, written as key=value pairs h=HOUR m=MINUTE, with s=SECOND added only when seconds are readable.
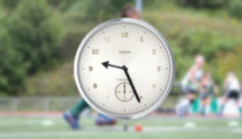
h=9 m=26
